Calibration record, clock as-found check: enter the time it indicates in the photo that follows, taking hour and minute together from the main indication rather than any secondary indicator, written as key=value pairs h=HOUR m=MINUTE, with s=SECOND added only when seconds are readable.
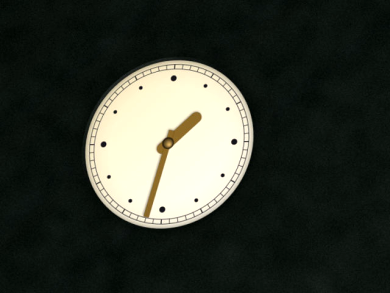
h=1 m=32
